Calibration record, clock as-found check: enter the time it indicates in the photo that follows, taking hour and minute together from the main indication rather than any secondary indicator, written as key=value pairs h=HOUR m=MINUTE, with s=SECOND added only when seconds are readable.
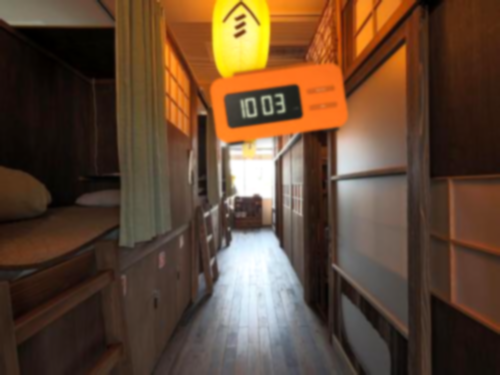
h=10 m=3
